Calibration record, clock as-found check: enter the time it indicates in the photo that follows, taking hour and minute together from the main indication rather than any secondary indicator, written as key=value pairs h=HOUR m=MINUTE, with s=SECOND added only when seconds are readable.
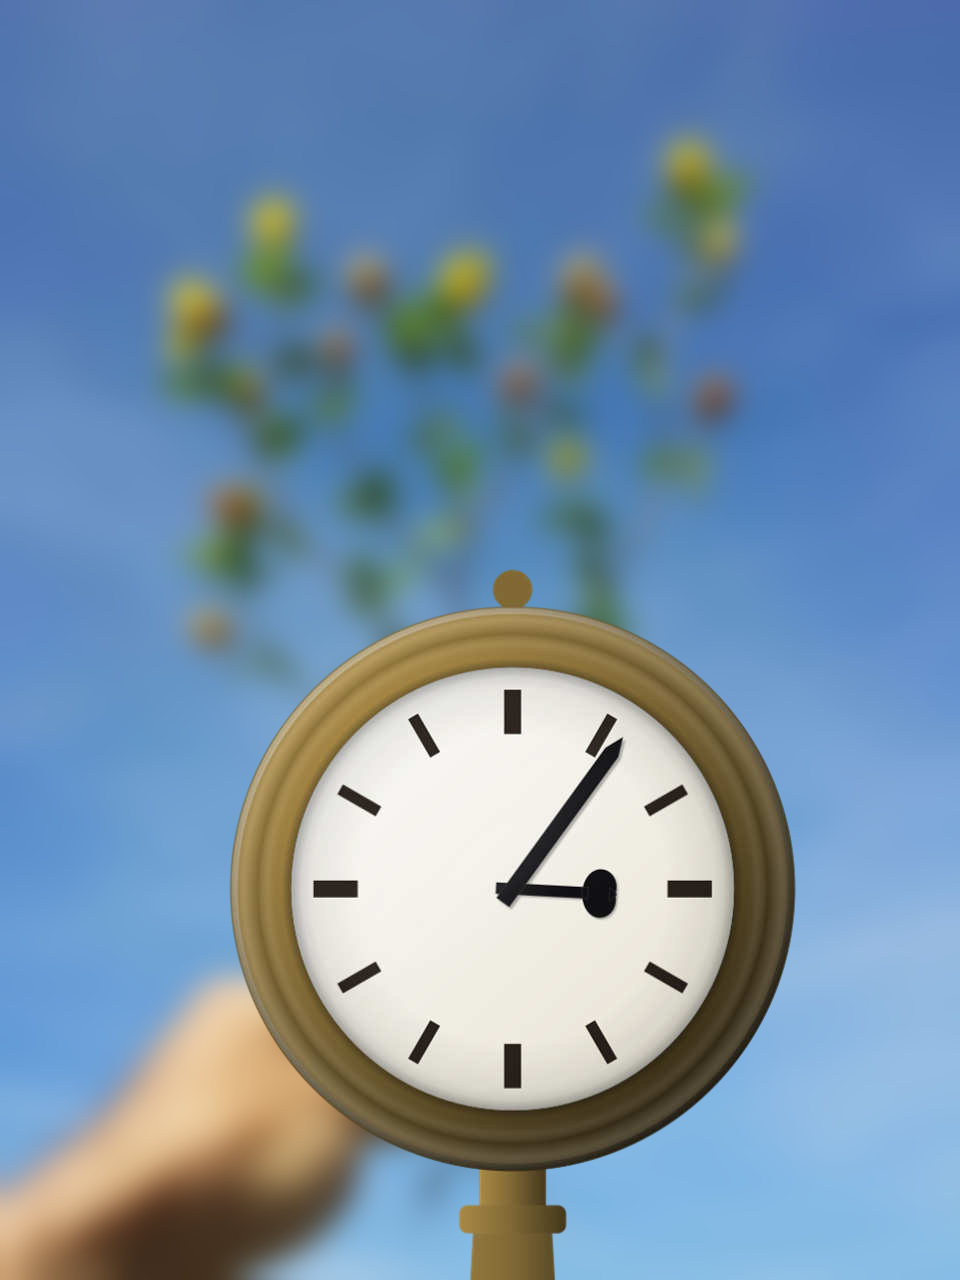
h=3 m=6
